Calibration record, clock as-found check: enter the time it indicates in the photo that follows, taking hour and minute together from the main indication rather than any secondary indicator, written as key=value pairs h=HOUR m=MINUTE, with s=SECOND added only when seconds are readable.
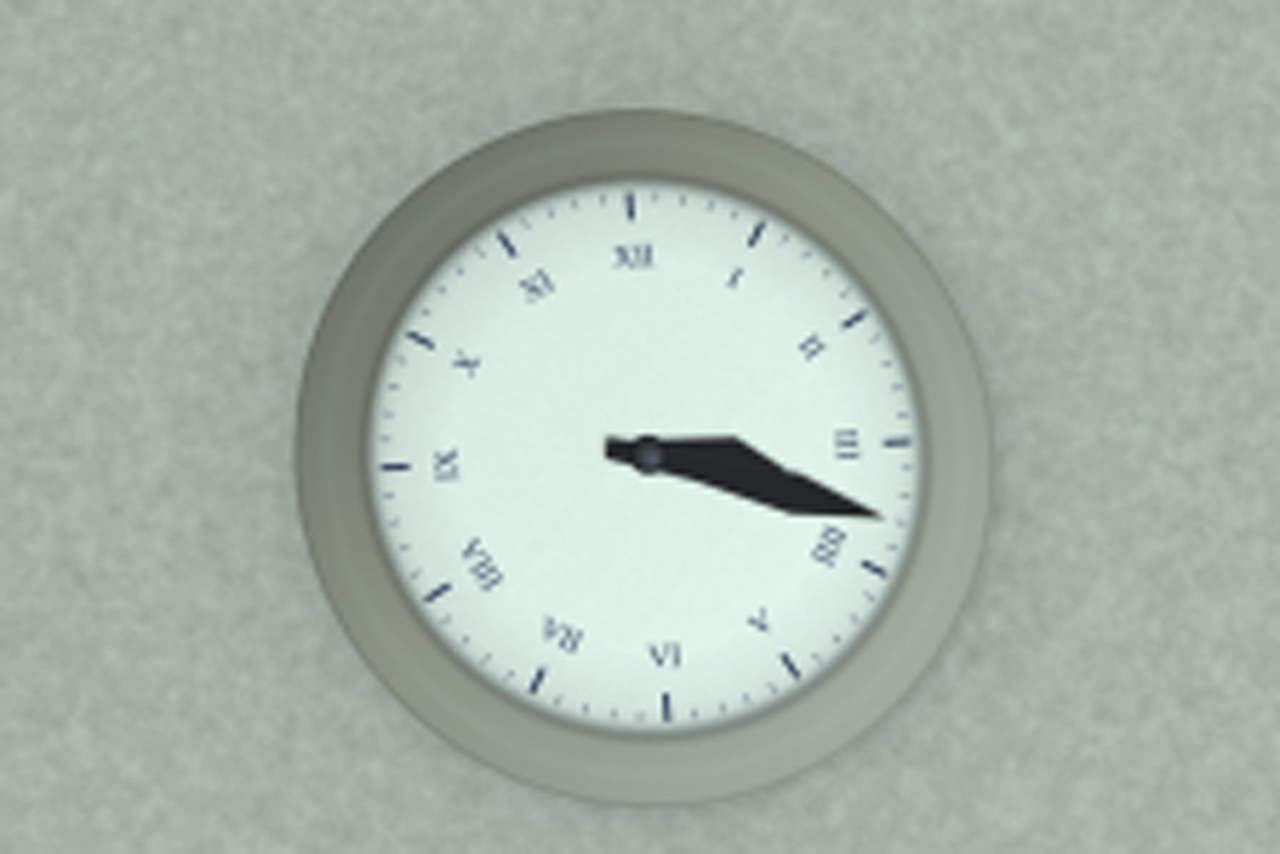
h=3 m=18
